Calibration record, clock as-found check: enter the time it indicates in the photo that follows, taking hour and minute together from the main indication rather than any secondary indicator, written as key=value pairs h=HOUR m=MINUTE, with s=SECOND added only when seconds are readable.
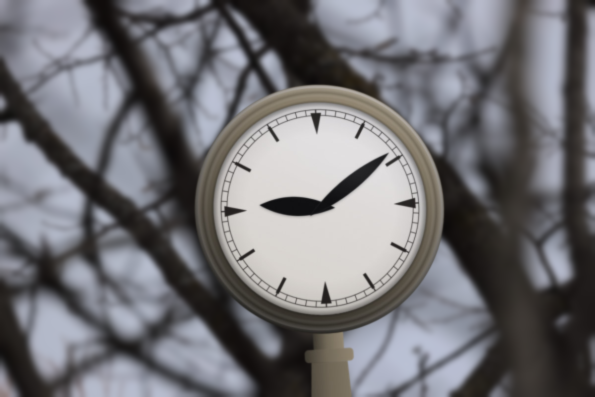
h=9 m=9
